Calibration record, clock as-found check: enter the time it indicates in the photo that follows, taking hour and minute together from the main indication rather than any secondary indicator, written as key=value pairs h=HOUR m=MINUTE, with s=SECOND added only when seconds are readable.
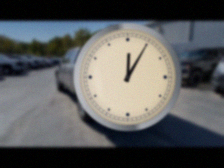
h=12 m=5
